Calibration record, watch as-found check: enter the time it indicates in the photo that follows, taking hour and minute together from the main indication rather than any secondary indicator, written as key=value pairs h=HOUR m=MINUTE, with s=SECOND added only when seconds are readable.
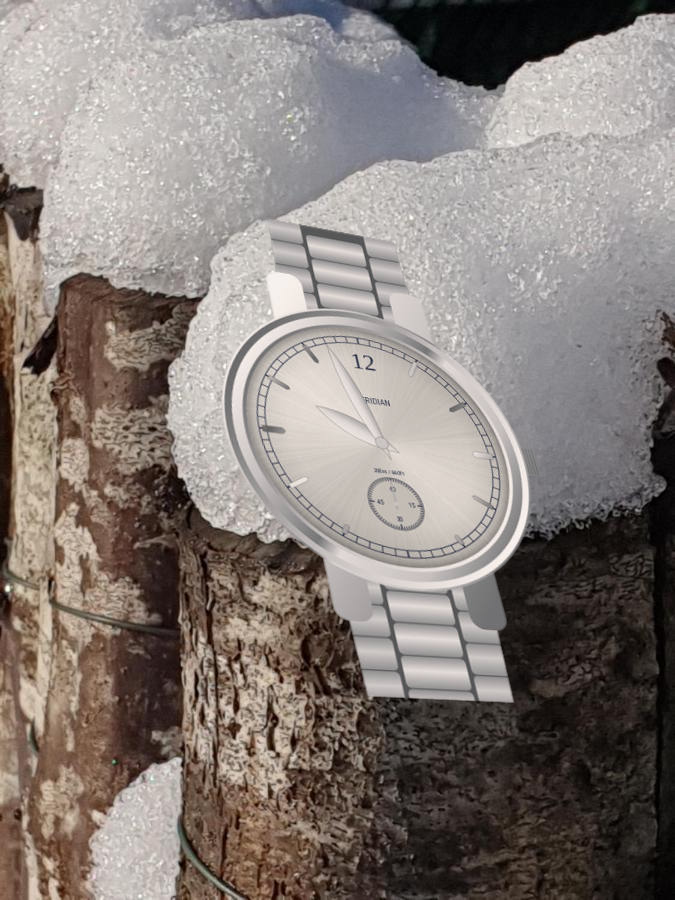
h=9 m=57
